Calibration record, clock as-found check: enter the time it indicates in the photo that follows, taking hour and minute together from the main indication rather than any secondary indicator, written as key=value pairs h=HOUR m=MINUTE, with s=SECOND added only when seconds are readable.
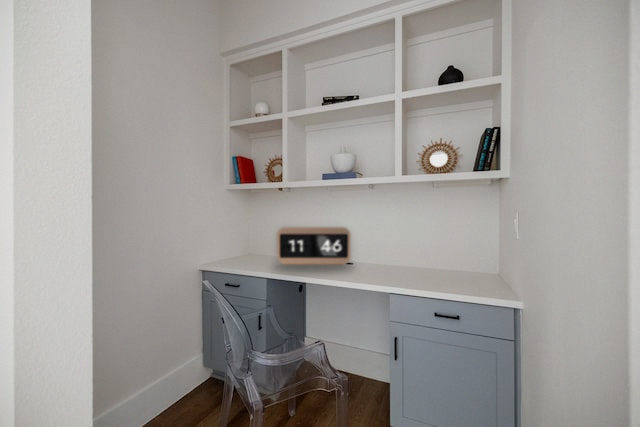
h=11 m=46
